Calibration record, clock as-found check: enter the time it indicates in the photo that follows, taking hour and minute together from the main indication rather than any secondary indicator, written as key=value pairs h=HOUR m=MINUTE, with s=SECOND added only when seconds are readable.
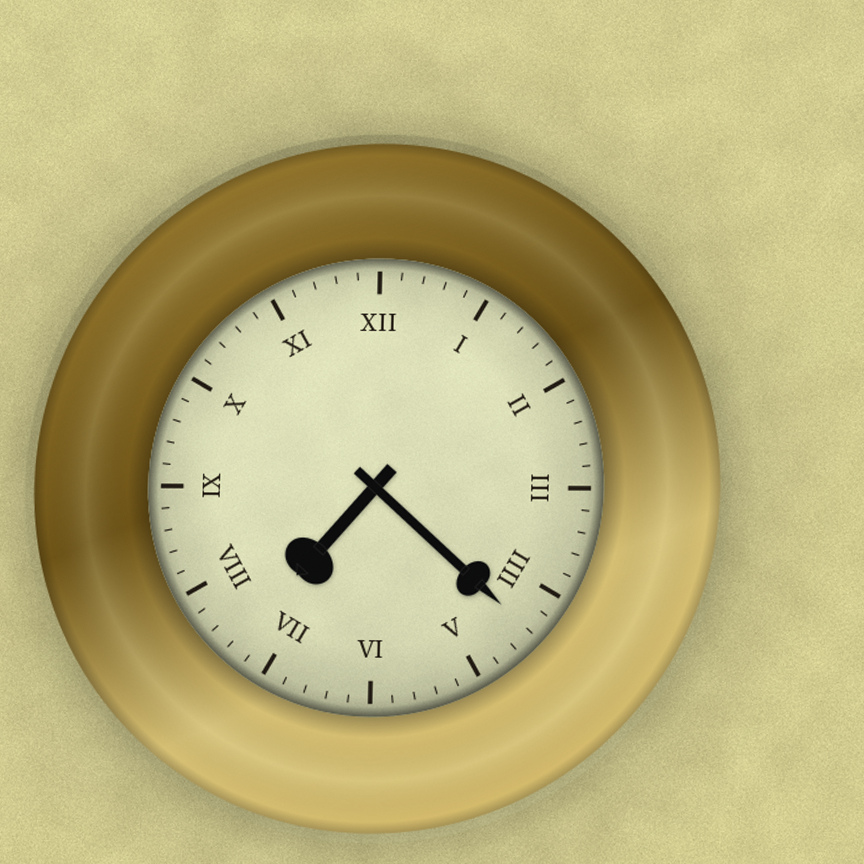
h=7 m=22
